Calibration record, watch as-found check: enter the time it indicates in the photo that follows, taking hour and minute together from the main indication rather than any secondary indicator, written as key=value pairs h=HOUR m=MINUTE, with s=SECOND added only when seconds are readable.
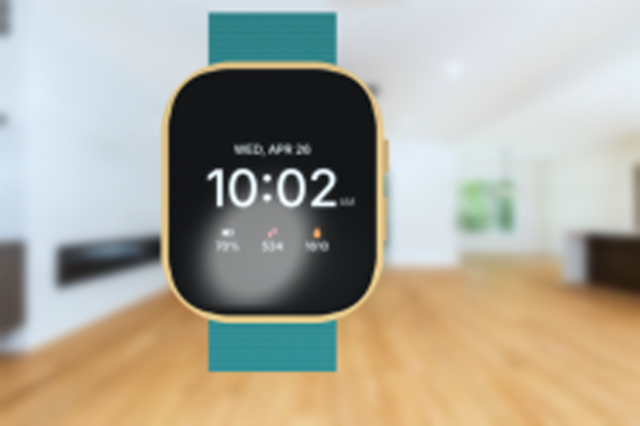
h=10 m=2
